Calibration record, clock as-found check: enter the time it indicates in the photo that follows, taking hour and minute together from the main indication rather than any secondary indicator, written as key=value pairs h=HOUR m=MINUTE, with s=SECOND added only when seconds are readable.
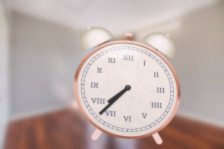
h=7 m=37
